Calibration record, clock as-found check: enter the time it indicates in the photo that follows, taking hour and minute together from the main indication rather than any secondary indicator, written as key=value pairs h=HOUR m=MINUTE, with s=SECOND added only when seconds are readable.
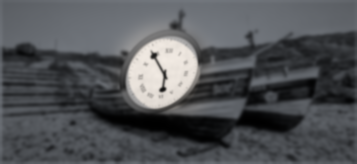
h=5 m=54
